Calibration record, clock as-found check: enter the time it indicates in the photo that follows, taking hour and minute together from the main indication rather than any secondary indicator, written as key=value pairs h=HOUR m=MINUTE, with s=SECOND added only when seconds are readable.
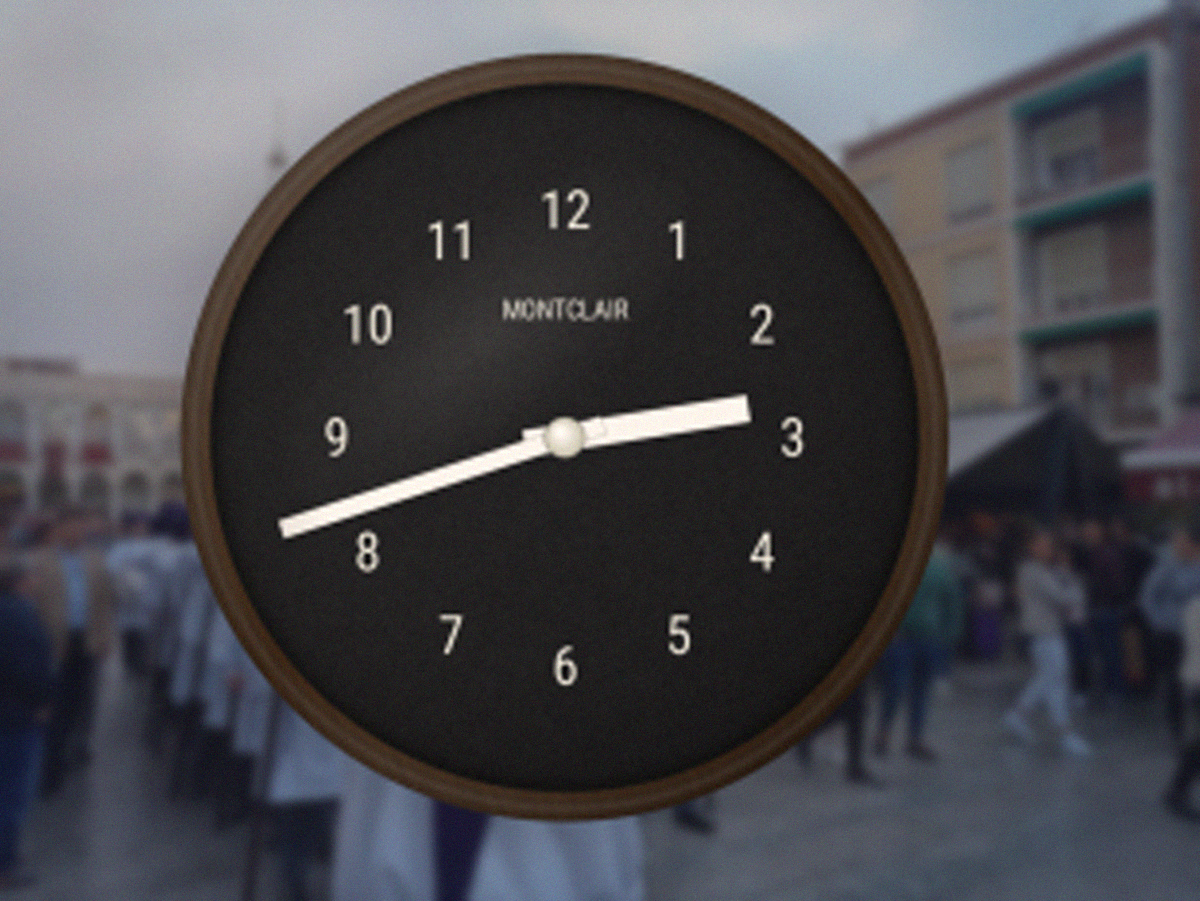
h=2 m=42
